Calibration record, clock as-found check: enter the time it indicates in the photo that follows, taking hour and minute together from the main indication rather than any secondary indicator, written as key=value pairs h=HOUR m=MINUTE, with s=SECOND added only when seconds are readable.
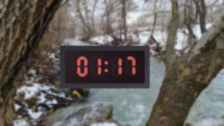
h=1 m=17
